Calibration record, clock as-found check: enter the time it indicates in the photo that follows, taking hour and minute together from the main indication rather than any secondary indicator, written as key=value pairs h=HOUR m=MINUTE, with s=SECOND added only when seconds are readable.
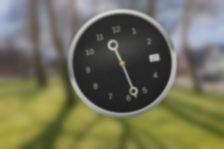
h=11 m=28
